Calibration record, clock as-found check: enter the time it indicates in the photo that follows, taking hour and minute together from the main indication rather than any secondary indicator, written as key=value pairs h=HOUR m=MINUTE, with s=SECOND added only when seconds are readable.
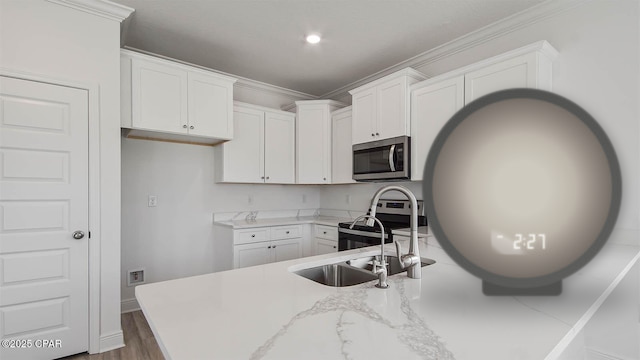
h=2 m=27
